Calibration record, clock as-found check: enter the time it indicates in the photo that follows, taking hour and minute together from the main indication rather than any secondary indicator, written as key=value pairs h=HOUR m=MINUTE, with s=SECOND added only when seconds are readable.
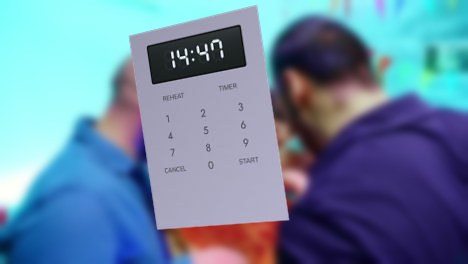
h=14 m=47
